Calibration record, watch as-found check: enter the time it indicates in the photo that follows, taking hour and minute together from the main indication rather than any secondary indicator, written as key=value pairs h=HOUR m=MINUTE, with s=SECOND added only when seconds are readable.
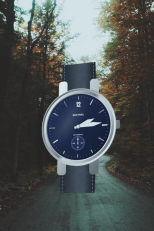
h=2 m=14
